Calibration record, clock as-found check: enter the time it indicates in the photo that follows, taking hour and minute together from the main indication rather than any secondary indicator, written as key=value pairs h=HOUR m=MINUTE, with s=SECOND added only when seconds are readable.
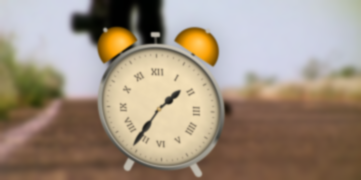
h=1 m=36
